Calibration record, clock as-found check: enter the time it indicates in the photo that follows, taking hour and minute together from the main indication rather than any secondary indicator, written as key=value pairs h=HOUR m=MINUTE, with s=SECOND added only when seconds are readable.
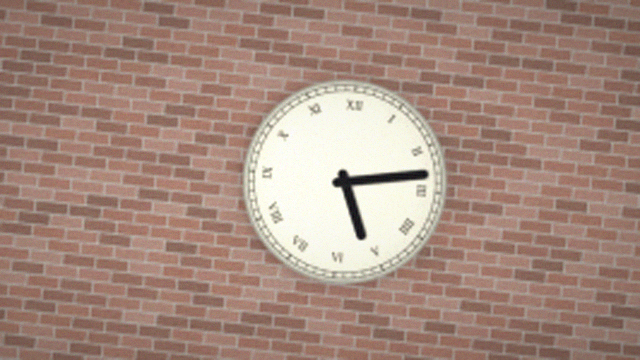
h=5 m=13
